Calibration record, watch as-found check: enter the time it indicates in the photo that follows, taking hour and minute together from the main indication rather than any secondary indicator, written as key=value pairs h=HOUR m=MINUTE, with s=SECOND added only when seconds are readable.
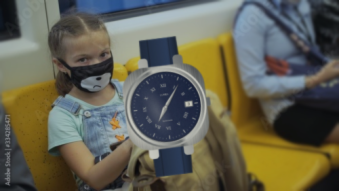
h=7 m=6
